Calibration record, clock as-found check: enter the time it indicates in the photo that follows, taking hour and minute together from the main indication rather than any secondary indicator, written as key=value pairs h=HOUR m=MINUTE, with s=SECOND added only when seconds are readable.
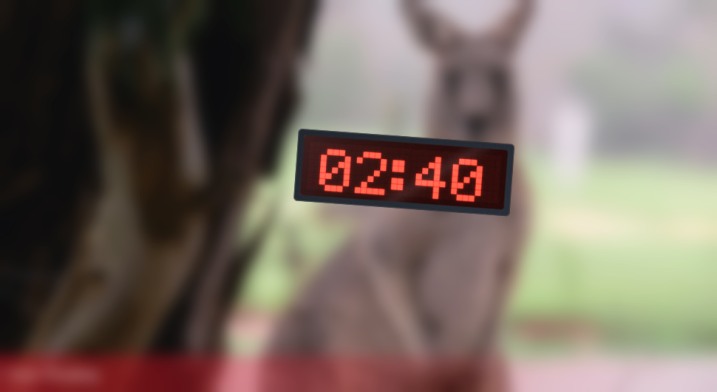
h=2 m=40
